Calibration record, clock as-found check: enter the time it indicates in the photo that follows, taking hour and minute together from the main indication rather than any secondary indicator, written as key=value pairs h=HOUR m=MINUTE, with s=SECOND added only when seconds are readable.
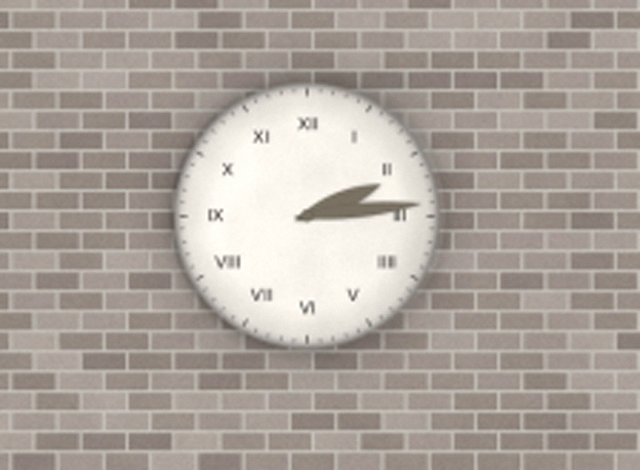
h=2 m=14
